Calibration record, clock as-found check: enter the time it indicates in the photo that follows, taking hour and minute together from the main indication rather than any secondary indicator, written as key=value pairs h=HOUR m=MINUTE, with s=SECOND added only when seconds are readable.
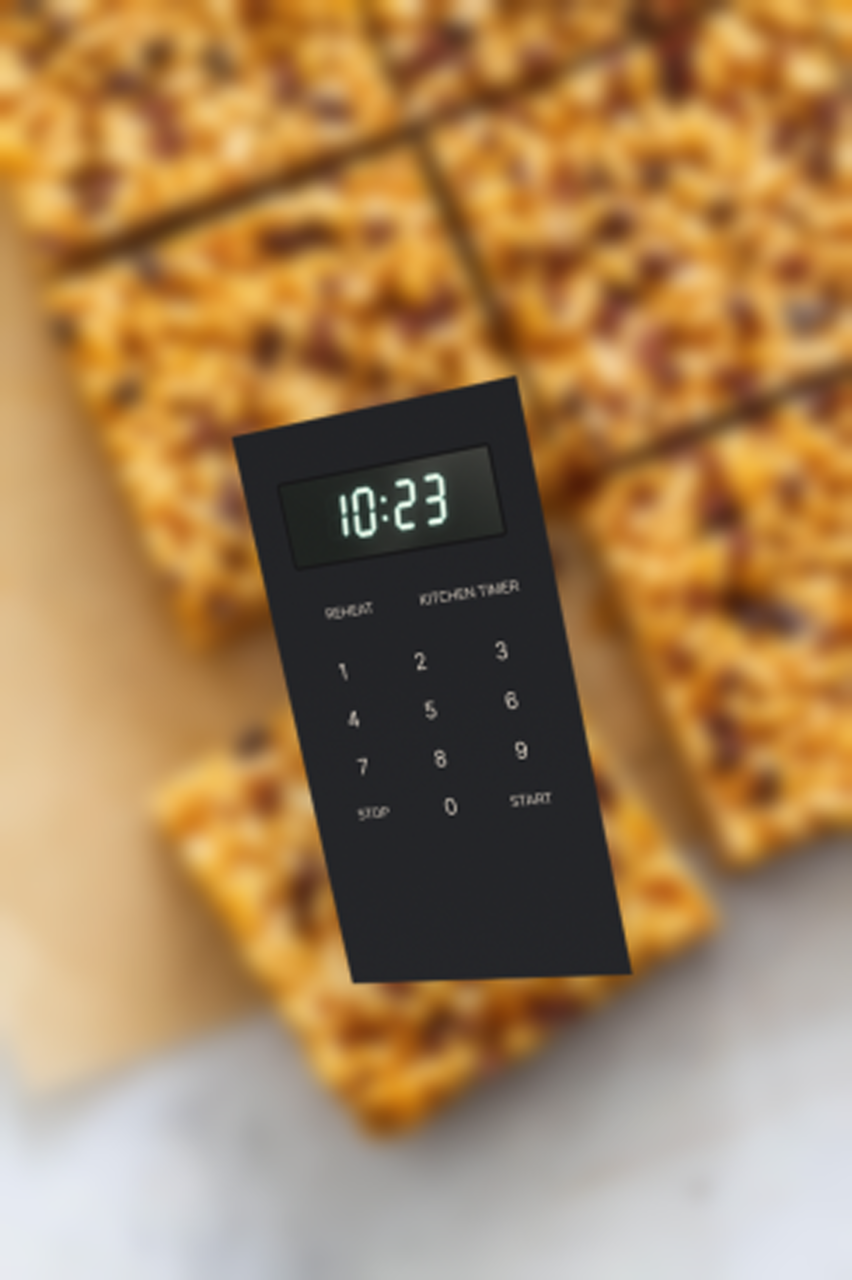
h=10 m=23
